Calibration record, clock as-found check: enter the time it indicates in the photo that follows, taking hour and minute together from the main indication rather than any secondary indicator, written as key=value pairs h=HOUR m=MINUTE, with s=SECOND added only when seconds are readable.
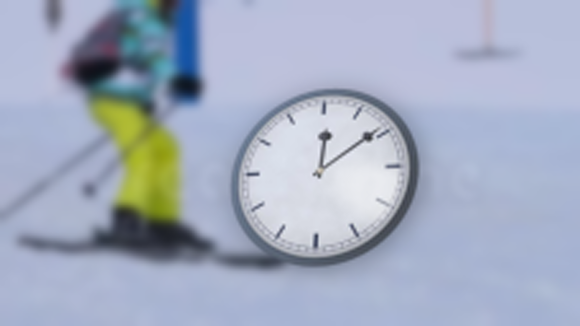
h=12 m=9
